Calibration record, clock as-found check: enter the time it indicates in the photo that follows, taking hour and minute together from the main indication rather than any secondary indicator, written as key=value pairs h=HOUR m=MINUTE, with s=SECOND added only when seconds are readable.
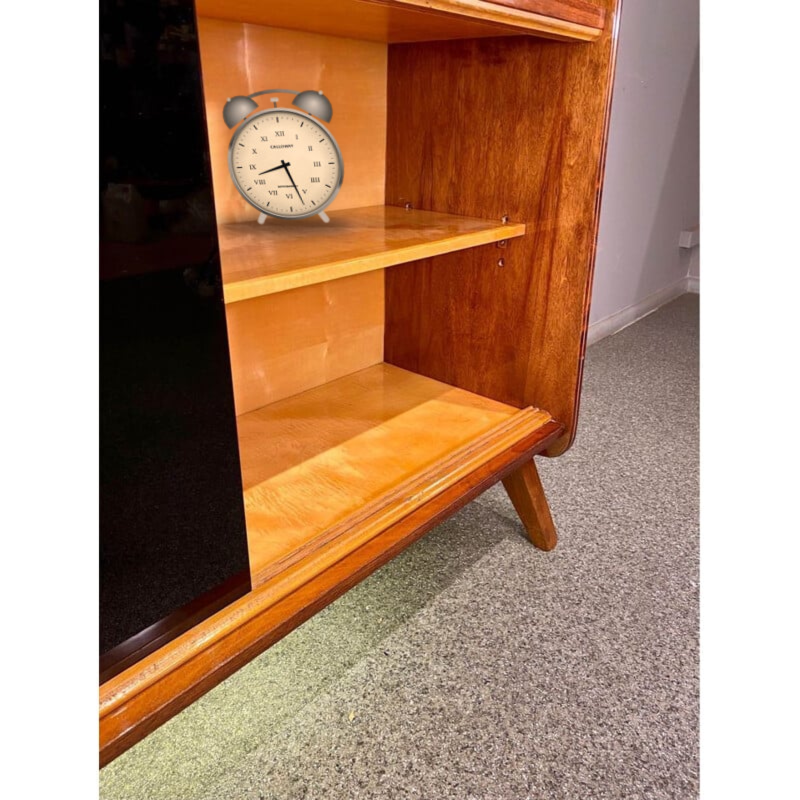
h=8 m=27
